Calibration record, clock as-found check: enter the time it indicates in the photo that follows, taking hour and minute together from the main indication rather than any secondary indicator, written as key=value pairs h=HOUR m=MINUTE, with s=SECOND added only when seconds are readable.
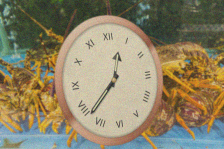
h=12 m=38
